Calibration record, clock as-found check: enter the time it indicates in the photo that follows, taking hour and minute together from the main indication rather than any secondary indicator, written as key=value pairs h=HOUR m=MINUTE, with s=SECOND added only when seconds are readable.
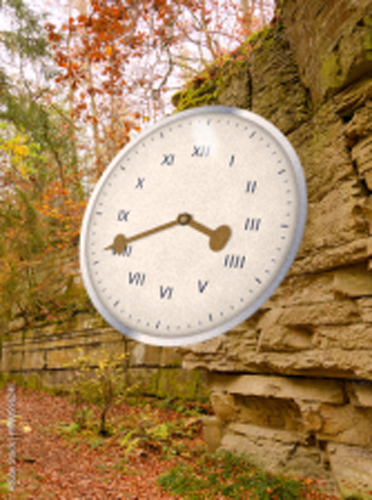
h=3 m=41
